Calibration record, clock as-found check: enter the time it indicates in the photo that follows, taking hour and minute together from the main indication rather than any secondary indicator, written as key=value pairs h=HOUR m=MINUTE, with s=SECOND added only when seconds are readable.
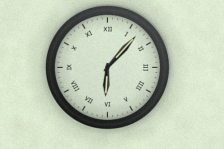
h=6 m=7
